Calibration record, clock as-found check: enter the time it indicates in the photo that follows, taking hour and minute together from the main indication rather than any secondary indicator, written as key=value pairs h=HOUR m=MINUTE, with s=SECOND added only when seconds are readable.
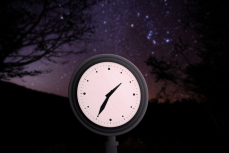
h=1 m=35
